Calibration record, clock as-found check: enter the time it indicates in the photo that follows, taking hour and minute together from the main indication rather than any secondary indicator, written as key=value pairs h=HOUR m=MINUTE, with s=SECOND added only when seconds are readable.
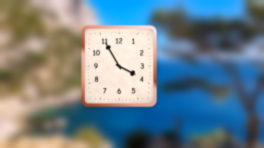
h=3 m=55
